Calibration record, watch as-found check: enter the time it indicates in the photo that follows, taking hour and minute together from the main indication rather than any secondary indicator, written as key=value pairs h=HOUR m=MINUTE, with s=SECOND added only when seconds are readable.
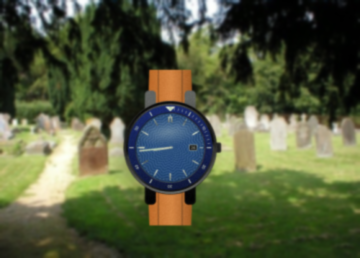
h=8 m=44
